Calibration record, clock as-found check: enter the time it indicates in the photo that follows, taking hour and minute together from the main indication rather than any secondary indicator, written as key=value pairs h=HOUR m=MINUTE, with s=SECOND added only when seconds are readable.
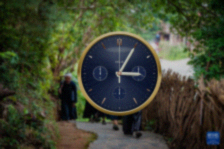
h=3 m=5
